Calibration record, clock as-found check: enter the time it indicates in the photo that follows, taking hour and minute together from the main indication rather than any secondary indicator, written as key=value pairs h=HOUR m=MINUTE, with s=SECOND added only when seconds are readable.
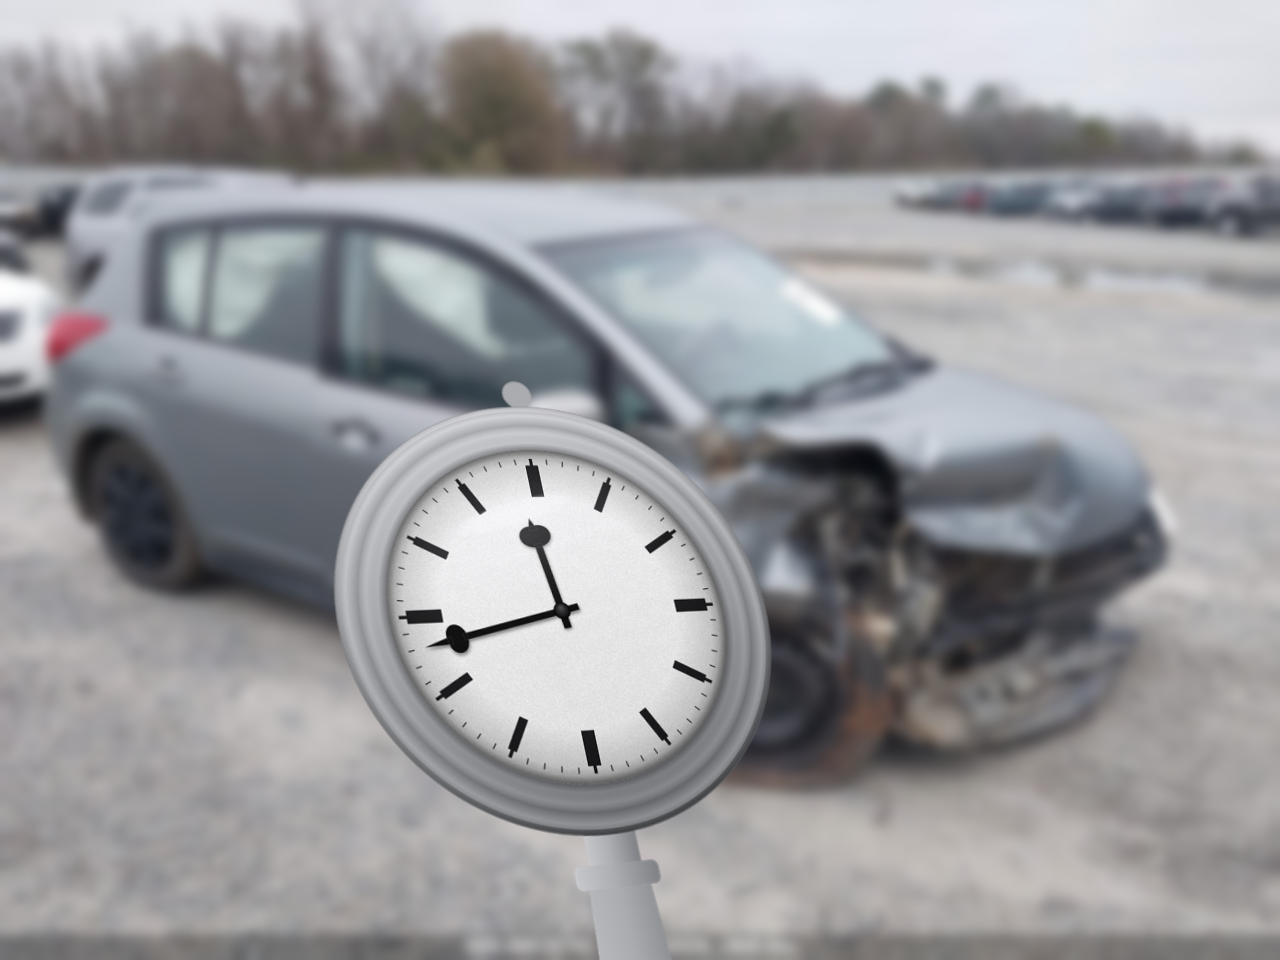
h=11 m=43
